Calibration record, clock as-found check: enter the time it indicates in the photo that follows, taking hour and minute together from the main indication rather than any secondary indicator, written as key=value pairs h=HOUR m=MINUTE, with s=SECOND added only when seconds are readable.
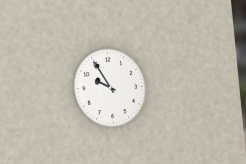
h=9 m=55
